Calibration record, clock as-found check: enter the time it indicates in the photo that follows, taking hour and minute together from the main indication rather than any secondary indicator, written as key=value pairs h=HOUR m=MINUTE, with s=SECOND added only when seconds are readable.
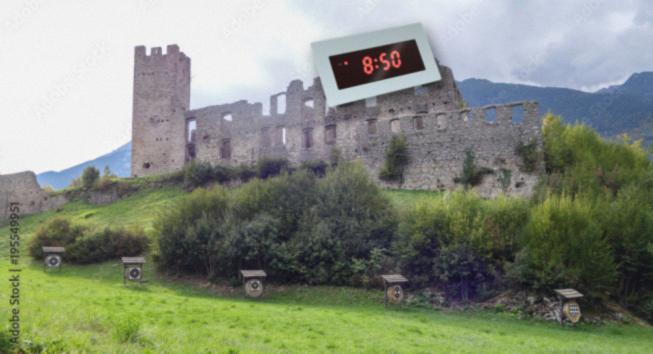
h=8 m=50
